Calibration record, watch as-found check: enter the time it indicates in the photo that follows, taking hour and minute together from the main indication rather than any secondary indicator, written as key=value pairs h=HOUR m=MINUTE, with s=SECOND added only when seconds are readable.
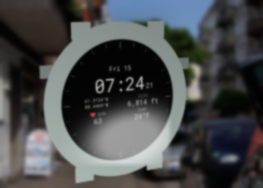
h=7 m=24
